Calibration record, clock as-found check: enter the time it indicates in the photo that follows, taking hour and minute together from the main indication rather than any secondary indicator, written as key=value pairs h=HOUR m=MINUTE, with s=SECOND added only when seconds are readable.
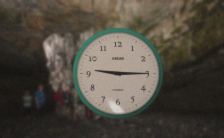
h=9 m=15
